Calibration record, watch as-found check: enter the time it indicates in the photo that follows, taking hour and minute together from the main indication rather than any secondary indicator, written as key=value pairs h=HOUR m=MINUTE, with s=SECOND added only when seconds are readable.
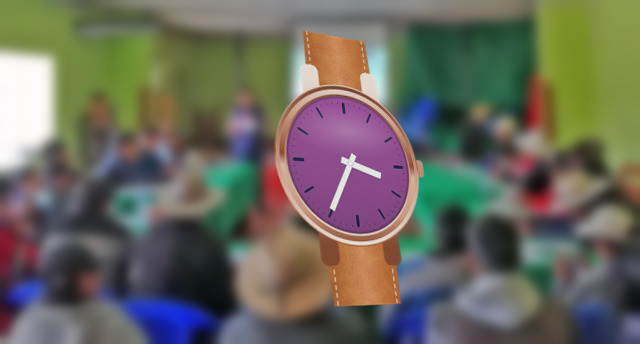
h=3 m=35
